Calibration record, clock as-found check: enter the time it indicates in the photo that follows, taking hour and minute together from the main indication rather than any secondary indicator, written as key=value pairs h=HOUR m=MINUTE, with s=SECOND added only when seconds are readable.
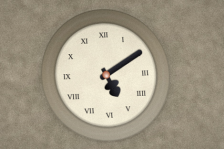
h=5 m=10
